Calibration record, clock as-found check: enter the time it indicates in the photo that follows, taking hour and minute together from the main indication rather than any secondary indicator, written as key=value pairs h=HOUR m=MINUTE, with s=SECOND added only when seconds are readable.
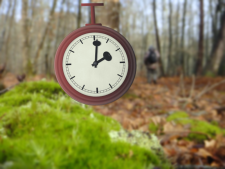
h=2 m=1
